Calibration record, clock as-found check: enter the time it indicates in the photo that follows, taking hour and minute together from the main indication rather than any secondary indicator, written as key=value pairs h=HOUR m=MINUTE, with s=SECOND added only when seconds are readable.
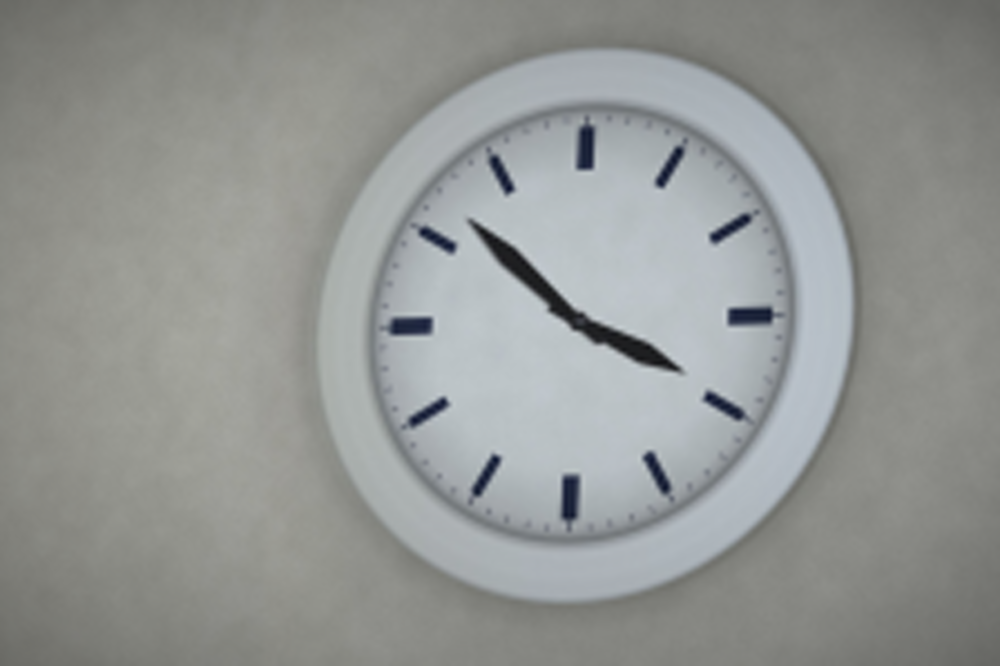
h=3 m=52
